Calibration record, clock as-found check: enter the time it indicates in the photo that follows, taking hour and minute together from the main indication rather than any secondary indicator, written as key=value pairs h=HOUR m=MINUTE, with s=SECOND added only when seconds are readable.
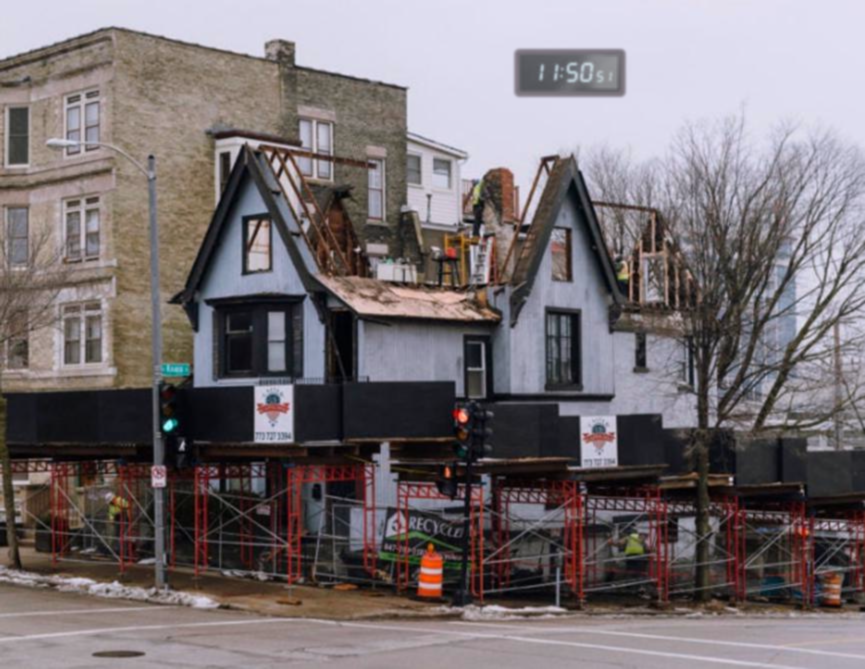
h=11 m=50
